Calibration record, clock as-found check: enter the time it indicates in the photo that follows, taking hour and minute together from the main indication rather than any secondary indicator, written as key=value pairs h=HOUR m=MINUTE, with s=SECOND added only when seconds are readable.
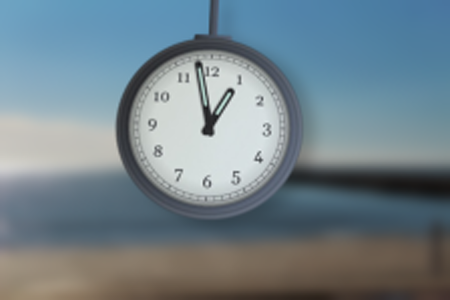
h=12 m=58
